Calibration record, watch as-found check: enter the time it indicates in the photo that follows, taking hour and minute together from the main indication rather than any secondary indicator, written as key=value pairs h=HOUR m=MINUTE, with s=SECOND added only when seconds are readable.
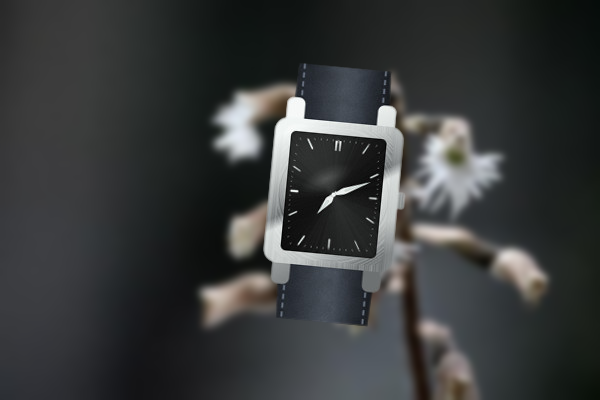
h=7 m=11
